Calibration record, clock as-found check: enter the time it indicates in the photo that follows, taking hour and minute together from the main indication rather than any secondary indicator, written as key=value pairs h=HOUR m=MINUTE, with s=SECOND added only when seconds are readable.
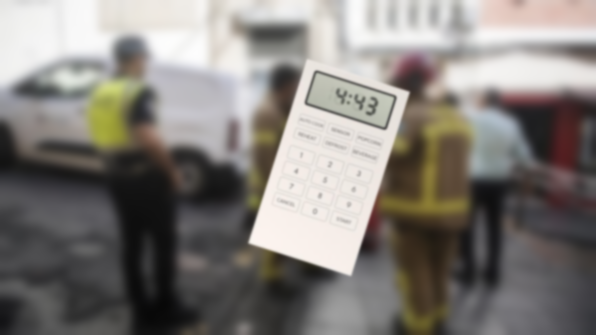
h=4 m=43
